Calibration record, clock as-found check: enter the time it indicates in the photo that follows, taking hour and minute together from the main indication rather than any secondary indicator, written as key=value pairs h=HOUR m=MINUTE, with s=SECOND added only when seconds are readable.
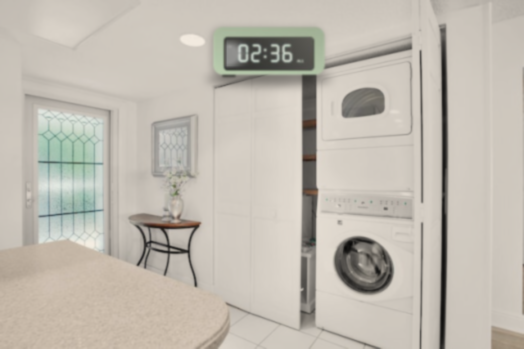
h=2 m=36
